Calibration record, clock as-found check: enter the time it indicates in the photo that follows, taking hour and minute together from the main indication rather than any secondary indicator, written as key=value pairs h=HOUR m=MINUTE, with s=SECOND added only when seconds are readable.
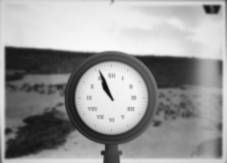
h=10 m=56
